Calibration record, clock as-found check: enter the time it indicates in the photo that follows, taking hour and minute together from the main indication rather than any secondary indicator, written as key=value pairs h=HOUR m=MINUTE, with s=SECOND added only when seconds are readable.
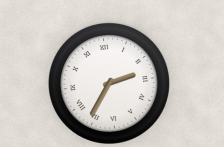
h=2 m=36
